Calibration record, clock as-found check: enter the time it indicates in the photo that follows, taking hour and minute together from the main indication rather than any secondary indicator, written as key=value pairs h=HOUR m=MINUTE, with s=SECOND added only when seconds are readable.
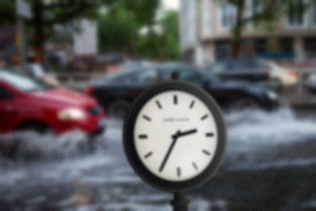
h=2 m=35
